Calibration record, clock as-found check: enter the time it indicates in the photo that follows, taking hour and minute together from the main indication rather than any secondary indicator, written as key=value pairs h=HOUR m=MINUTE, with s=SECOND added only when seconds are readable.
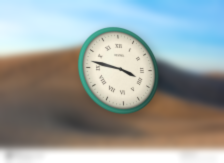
h=3 m=47
